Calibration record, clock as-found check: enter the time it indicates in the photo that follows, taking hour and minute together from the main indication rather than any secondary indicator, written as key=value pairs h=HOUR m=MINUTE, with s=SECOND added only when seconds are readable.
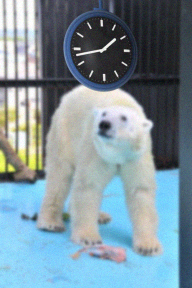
h=1 m=43
